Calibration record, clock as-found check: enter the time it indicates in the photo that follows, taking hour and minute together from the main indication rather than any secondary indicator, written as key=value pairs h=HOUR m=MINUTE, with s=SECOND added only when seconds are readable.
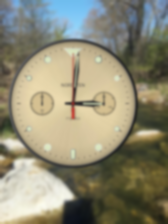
h=3 m=1
